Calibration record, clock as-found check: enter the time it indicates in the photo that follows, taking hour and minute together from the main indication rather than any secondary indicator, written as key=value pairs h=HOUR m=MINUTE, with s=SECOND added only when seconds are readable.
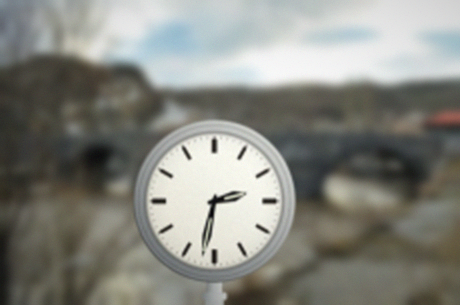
h=2 m=32
